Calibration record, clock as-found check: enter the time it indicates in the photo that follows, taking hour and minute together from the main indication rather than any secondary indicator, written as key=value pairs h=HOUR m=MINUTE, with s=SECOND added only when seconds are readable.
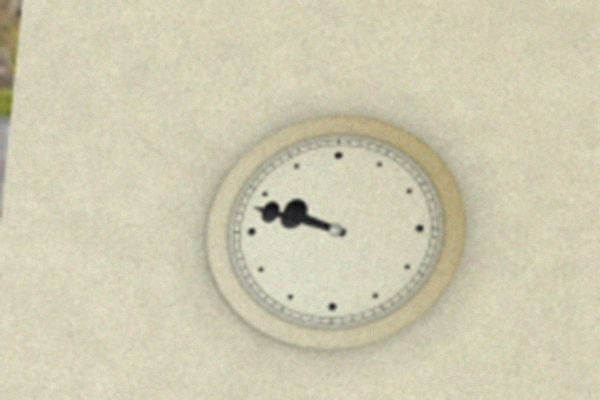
h=9 m=48
